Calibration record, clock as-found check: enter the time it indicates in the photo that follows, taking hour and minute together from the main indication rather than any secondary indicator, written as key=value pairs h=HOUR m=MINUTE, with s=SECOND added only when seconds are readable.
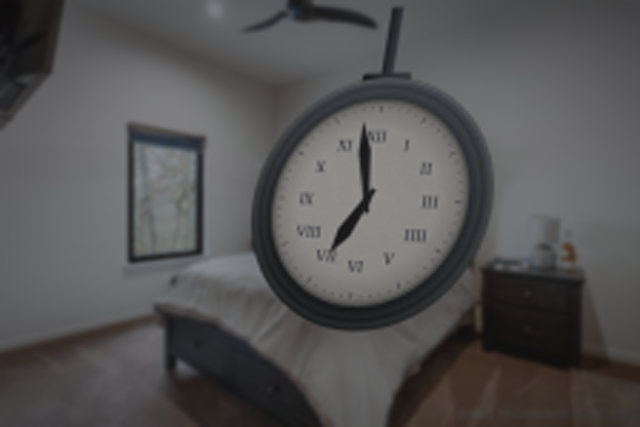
h=6 m=58
